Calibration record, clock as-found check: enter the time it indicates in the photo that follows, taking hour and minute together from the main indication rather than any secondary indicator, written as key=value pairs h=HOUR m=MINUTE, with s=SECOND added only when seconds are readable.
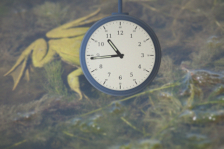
h=10 m=44
